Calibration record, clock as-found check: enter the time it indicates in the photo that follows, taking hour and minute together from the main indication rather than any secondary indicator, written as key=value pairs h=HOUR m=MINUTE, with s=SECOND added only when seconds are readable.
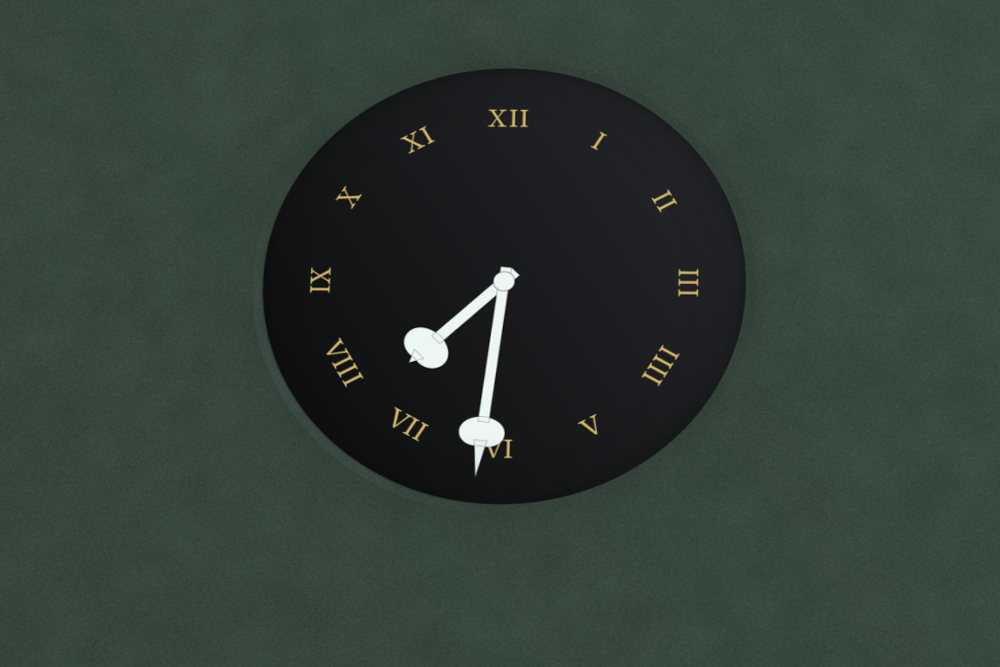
h=7 m=31
